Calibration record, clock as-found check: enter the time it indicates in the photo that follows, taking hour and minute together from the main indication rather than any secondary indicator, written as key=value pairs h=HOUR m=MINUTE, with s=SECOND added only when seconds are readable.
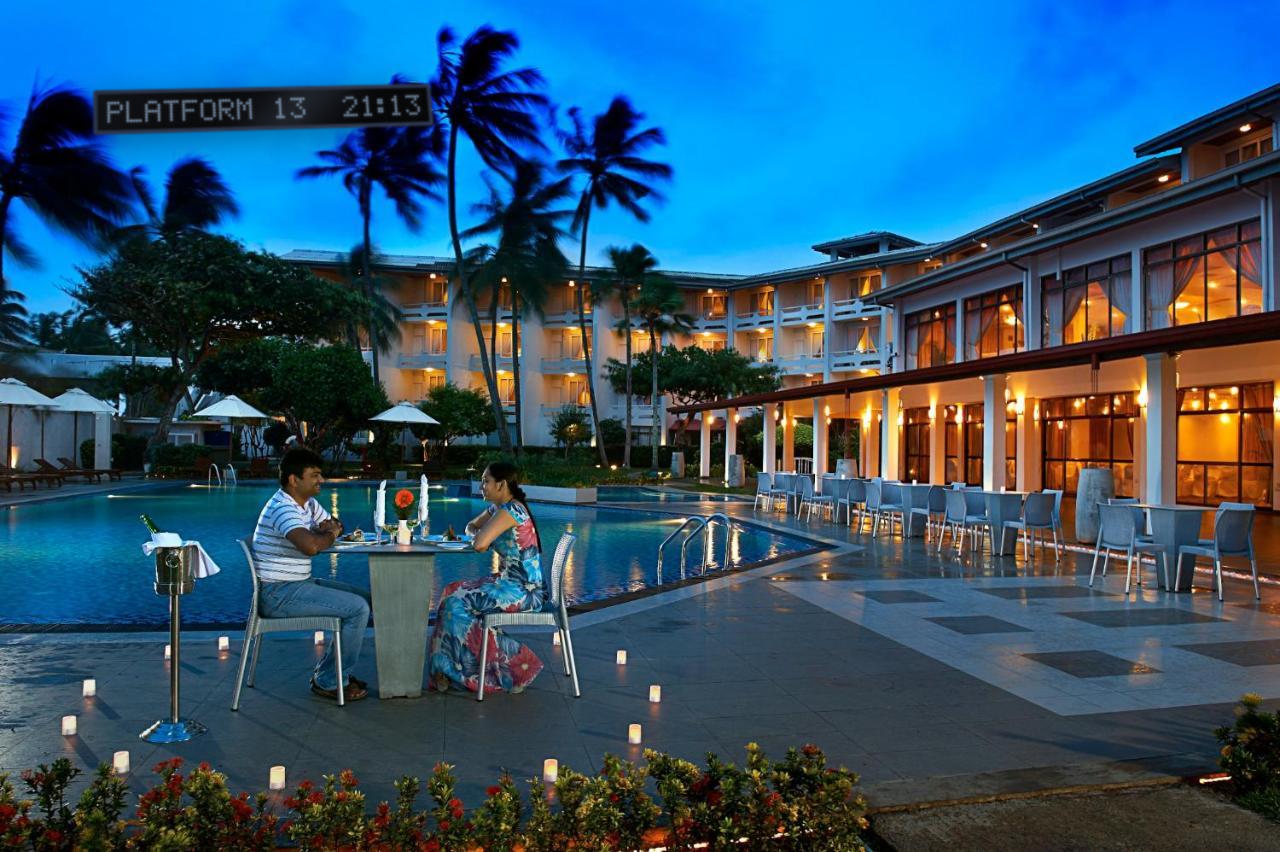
h=21 m=13
